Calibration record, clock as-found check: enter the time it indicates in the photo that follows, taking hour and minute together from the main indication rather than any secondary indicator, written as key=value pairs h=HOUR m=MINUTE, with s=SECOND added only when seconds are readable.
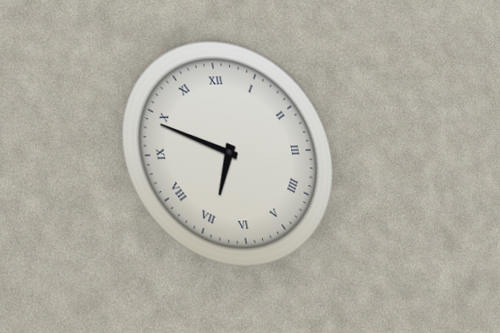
h=6 m=49
